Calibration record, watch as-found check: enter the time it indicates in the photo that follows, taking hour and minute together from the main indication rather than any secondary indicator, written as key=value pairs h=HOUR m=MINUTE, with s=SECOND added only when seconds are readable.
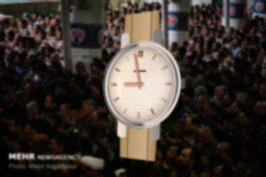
h=8 m=58
